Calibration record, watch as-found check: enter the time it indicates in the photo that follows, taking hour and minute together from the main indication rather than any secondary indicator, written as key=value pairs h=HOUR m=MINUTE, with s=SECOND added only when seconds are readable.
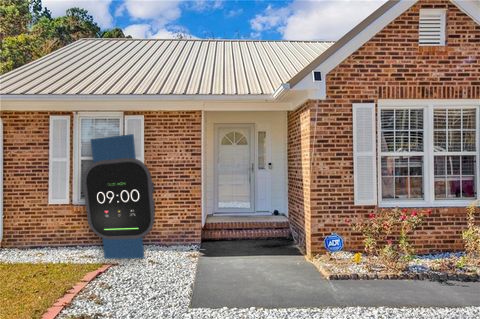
h=9 m=0
